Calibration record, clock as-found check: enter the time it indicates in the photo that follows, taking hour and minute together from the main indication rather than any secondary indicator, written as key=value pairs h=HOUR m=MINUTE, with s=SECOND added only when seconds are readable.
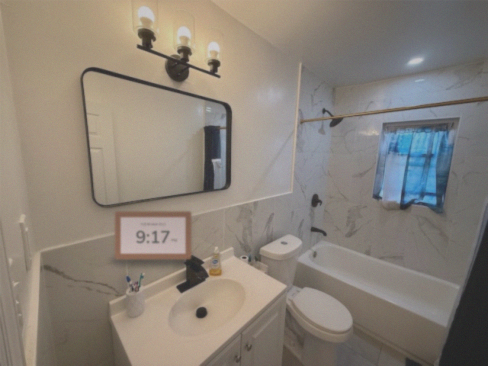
h=9 m=17
